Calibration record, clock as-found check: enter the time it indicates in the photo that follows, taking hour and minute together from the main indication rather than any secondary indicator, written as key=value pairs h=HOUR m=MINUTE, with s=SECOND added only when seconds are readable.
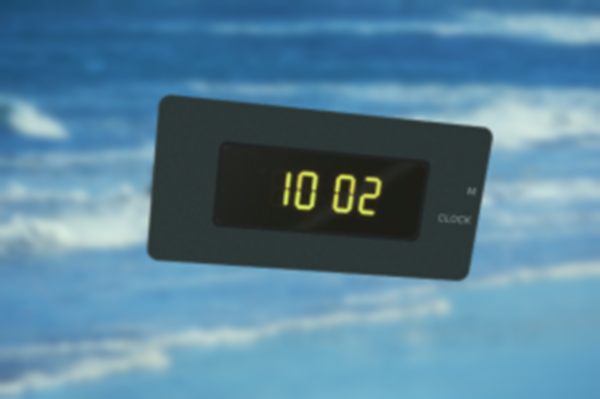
h=10 m=2
